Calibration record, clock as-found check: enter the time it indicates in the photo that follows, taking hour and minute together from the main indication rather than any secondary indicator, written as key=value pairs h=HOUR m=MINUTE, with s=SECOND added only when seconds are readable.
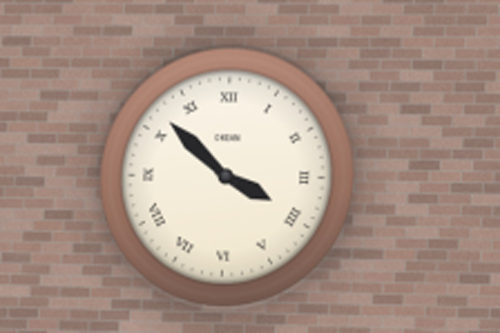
h=3 m=52
